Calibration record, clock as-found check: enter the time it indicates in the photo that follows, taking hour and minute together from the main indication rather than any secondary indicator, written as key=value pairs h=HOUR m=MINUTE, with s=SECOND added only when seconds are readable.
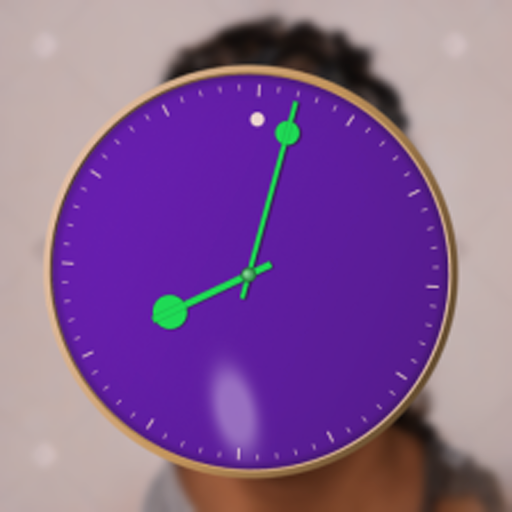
h=8 m=2
